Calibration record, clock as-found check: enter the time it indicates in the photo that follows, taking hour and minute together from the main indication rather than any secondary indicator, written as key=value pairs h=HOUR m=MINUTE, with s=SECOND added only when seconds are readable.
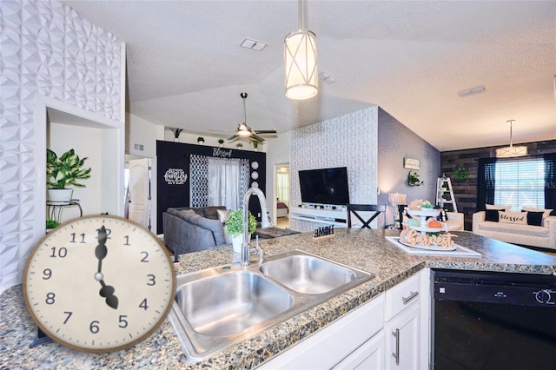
h=5 m=0
